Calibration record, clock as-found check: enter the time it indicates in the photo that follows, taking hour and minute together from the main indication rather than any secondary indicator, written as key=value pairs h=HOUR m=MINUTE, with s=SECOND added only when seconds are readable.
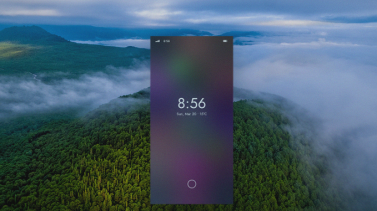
h=8 m=56
